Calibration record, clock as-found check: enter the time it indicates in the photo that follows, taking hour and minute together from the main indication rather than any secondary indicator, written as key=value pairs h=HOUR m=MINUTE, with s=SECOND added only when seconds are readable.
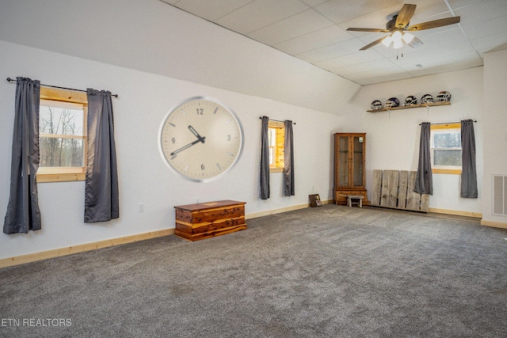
h=10 m=41
